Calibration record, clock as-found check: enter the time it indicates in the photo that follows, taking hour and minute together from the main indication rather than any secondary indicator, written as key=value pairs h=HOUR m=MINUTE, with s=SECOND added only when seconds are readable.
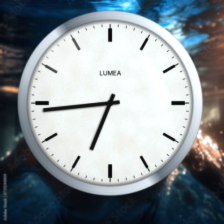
h=6 m=44
